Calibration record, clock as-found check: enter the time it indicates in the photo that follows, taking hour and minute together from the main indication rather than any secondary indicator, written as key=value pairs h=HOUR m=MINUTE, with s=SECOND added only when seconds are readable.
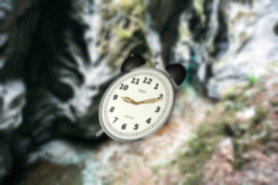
h=9 m=11
